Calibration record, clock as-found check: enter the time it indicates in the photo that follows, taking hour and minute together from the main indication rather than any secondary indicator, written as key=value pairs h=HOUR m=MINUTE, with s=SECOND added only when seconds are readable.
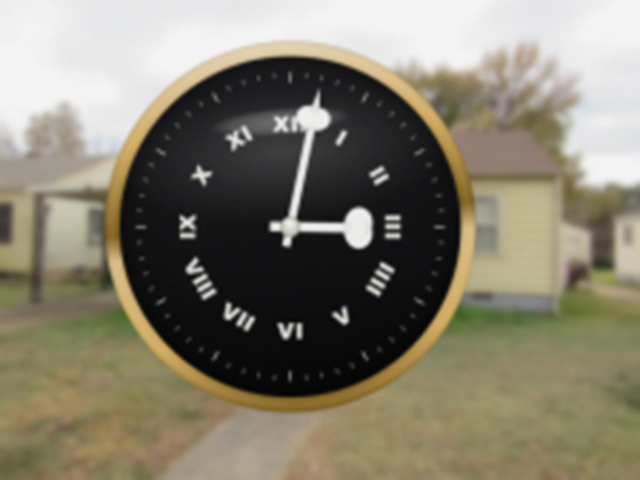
h=3 m=2
